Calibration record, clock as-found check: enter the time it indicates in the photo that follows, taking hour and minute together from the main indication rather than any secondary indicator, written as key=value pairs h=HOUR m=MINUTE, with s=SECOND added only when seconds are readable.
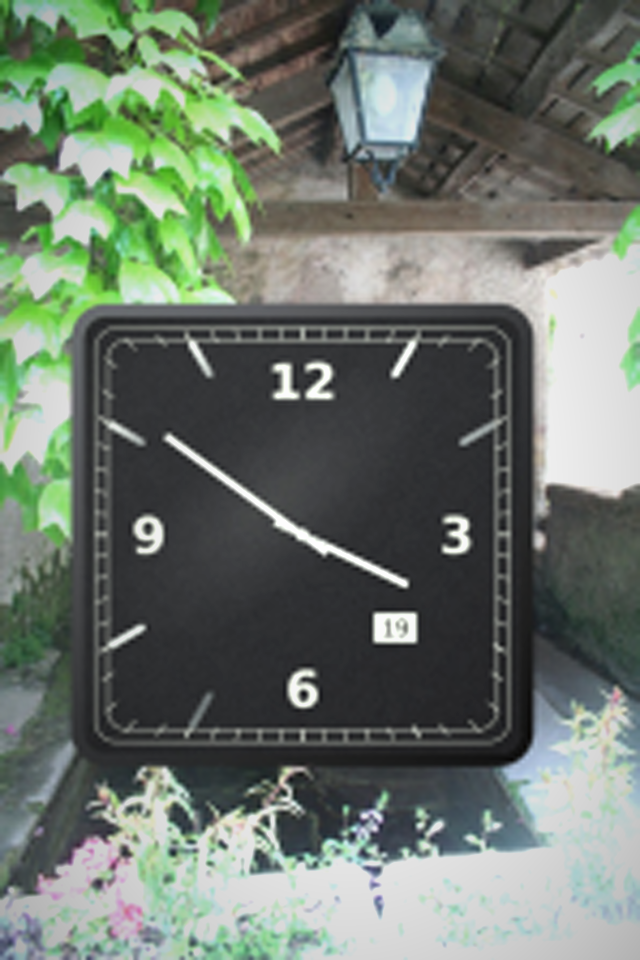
h=3 m=51
